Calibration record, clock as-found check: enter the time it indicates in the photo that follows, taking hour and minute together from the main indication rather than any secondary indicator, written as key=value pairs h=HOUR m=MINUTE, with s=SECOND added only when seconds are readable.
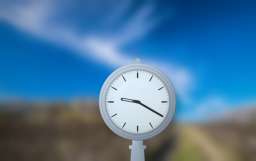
h=9 m=20
